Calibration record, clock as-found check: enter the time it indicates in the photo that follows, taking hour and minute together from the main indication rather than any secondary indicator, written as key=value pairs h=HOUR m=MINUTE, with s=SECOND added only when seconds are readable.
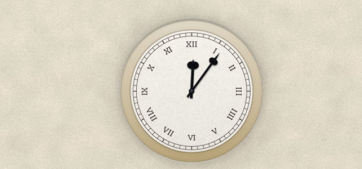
h=12 m=6
